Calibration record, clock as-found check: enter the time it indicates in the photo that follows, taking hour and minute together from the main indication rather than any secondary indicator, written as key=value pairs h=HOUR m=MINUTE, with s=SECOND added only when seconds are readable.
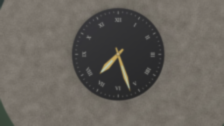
h=7 m=27
